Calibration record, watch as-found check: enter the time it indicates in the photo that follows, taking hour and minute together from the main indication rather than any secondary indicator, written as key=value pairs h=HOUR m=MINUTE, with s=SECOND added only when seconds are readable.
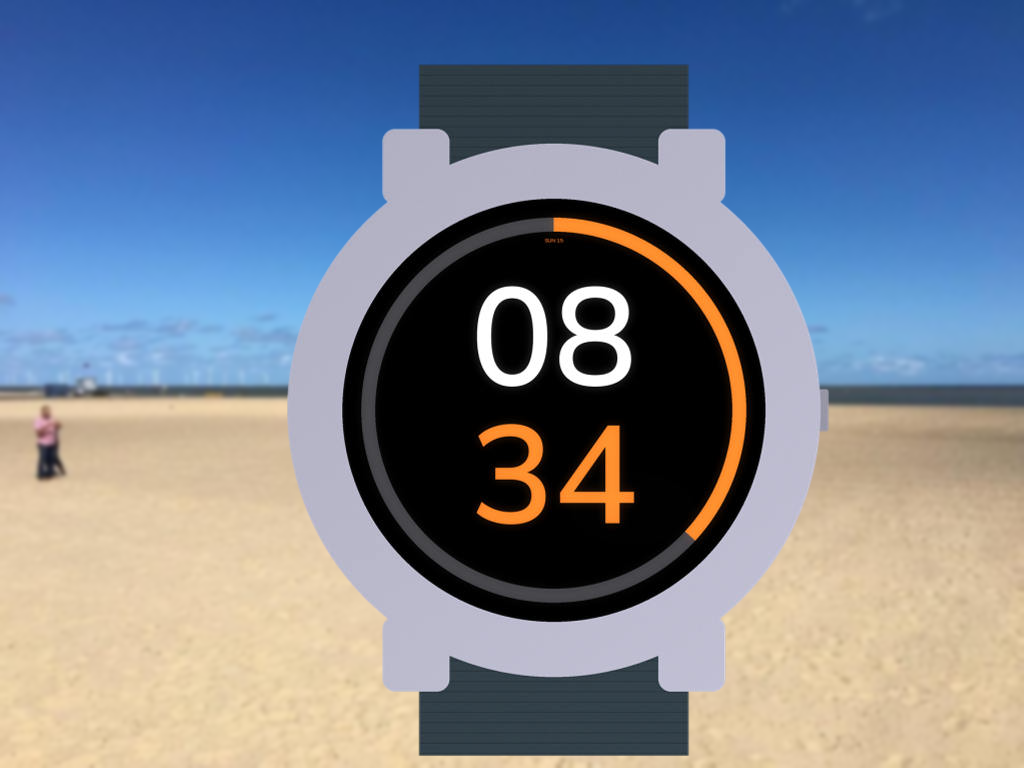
h=8 m=34
